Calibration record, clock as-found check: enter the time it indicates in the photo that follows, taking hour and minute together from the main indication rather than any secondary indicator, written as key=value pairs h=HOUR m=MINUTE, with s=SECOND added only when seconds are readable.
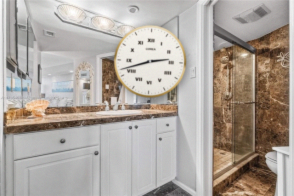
h=2 m=42
